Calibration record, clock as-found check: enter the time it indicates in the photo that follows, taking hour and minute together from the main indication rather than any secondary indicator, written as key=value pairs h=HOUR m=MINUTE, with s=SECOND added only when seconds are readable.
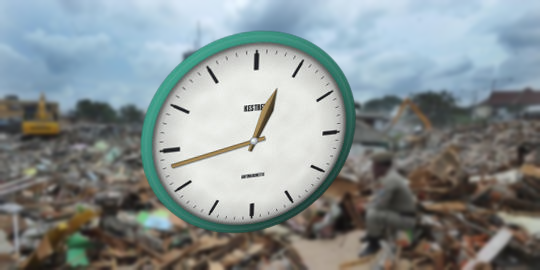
h=12 m=43
